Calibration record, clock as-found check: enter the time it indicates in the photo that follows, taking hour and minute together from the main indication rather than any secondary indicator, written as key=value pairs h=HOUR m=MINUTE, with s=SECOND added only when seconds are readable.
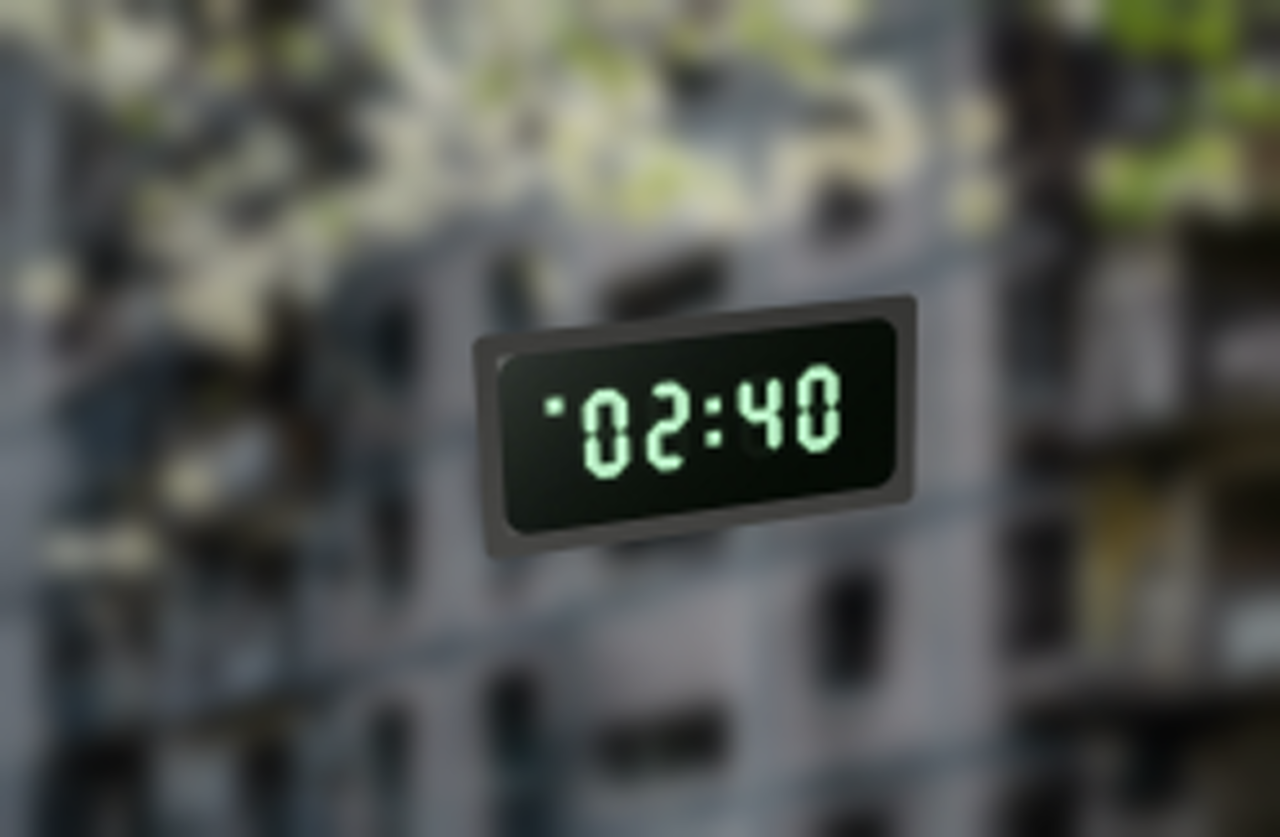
h=2 m=40
